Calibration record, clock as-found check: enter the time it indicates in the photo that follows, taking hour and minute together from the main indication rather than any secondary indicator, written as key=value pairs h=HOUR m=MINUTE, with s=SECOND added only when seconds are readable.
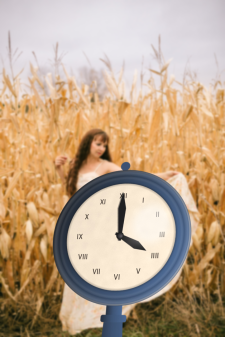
h=4 m=0
